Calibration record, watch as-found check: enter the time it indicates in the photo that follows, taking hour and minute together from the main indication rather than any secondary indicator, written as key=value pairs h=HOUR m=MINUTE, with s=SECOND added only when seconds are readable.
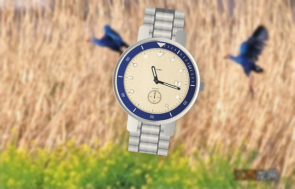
h=11 m=17
